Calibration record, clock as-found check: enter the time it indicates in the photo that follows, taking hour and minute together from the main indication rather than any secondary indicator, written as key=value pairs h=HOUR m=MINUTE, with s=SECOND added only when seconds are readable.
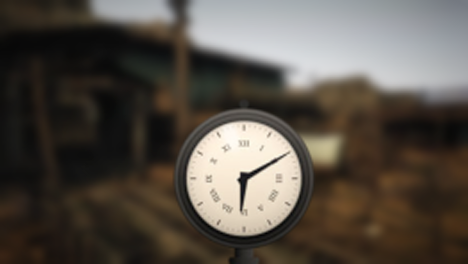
h=6 m=10
